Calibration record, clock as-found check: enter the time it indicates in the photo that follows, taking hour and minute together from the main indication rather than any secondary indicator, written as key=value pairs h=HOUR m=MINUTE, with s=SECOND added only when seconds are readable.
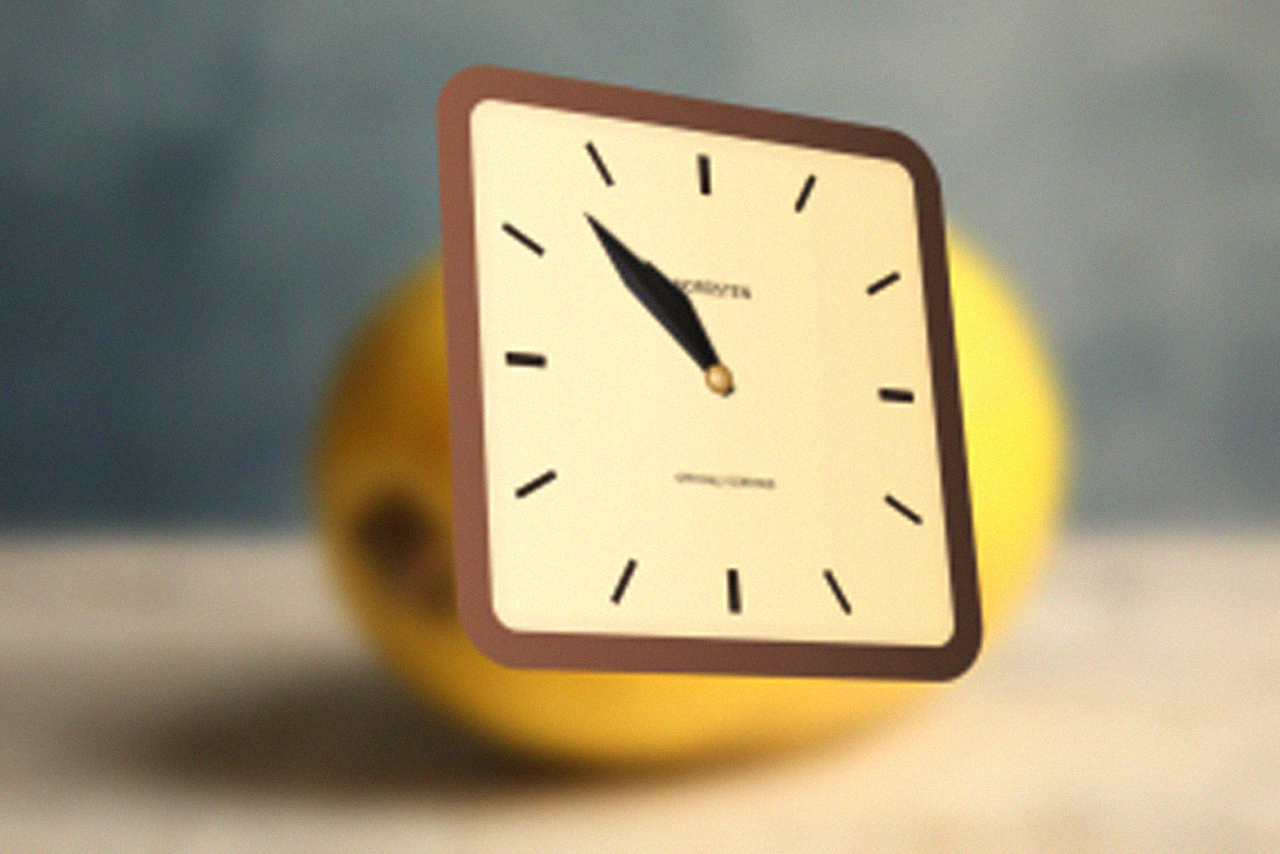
h=10 m=53
